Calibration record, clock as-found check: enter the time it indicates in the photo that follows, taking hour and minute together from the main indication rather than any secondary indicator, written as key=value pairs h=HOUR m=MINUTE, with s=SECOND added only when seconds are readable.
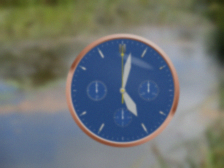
h=5 m=2
